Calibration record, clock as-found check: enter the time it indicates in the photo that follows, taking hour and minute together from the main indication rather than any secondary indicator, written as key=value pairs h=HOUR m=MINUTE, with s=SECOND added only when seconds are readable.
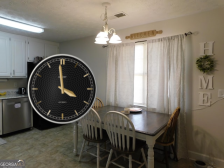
h=3 m=59
